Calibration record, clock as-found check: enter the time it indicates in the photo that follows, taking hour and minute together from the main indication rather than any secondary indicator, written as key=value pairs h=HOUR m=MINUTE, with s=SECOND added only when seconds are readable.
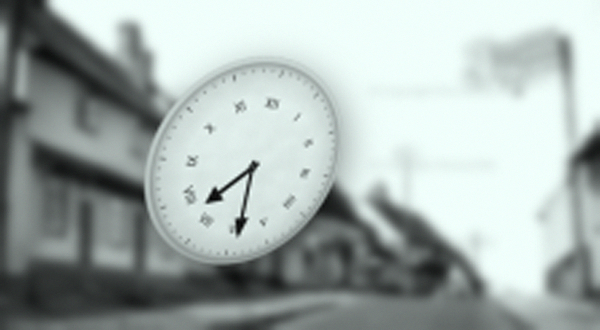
h=7 m=29
